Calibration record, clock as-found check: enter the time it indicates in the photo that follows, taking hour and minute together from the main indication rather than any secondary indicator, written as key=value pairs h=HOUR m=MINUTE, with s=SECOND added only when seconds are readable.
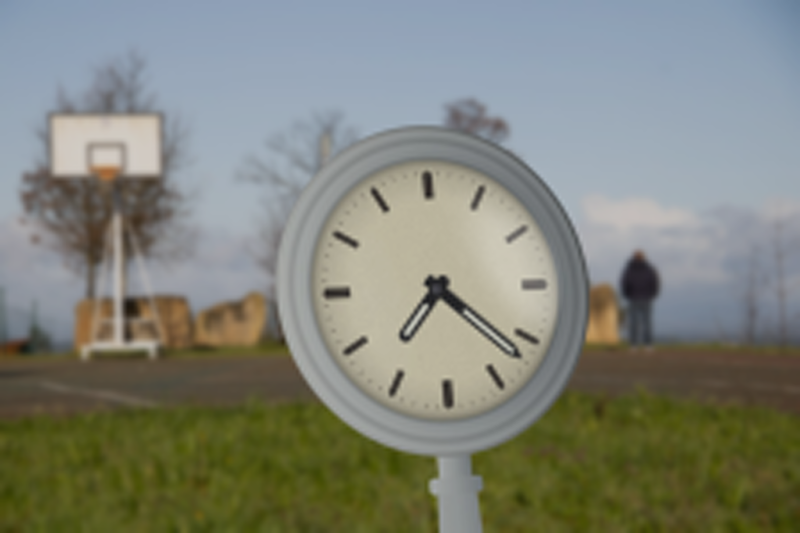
h=7 m=22
